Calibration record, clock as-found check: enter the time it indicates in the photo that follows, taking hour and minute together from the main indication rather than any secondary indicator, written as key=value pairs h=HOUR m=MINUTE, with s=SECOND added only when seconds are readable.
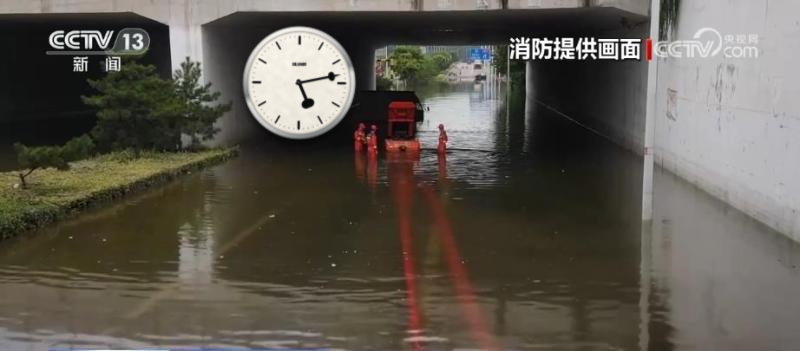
h=5 m=13
